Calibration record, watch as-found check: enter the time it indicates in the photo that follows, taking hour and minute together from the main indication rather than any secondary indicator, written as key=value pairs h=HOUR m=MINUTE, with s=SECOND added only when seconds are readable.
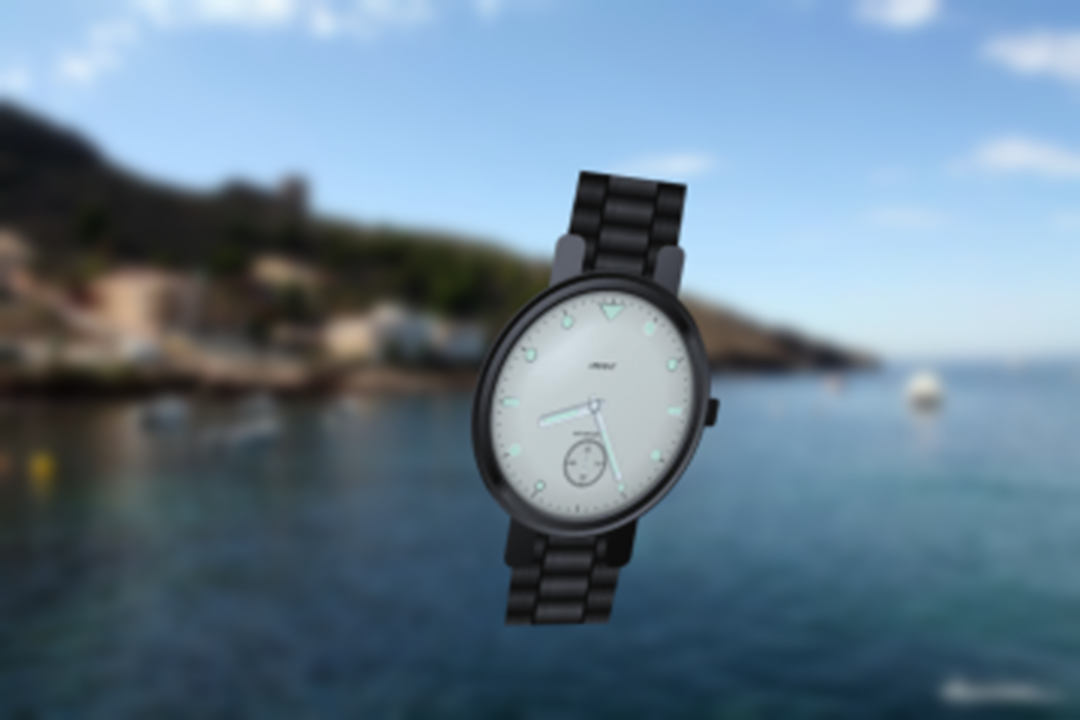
h=8 m=25
